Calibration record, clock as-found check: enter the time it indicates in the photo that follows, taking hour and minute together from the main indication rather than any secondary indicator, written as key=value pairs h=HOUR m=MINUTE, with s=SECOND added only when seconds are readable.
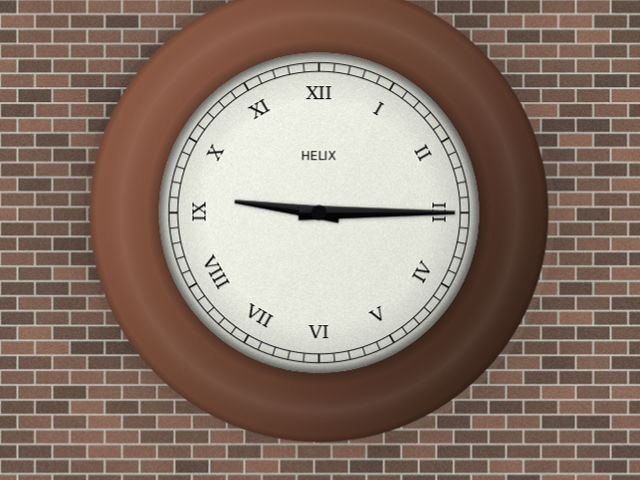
h=9 m=15
